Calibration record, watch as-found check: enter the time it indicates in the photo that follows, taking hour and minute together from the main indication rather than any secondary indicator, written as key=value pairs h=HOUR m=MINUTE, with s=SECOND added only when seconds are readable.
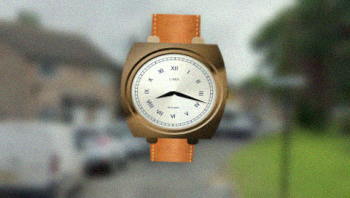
h=8 m=18
